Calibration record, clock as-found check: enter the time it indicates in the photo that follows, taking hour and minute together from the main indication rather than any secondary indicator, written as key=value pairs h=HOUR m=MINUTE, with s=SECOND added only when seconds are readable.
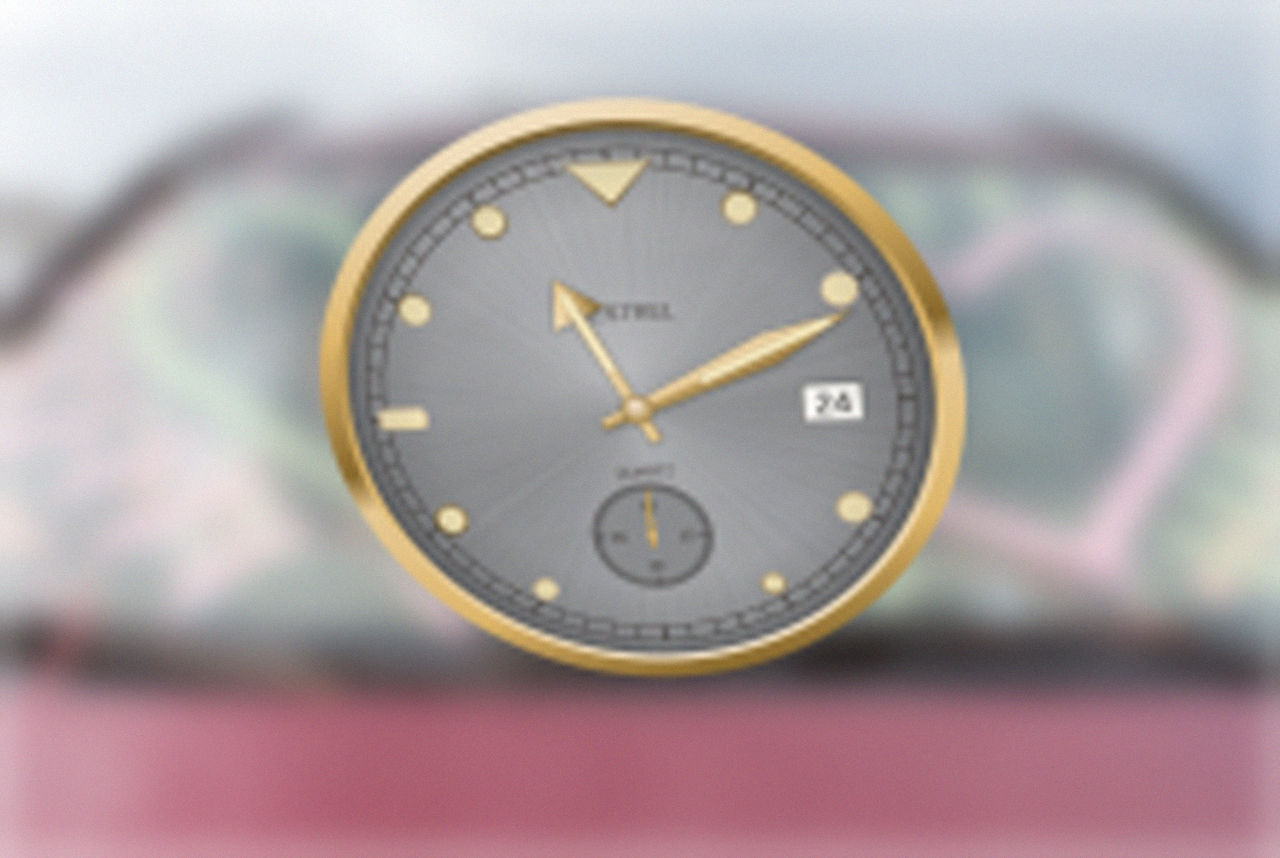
h=11 m=11
